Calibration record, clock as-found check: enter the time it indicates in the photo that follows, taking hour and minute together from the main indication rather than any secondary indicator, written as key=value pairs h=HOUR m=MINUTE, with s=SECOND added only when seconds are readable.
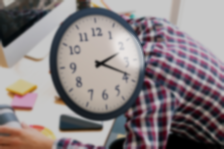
h=2 m=19
